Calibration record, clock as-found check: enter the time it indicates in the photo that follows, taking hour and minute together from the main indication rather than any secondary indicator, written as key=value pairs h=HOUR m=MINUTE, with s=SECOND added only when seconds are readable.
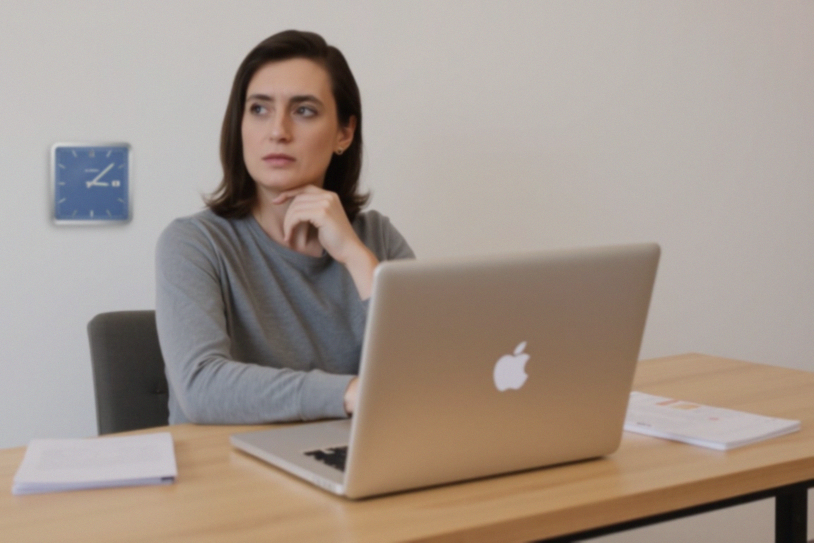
h=3 m=8
